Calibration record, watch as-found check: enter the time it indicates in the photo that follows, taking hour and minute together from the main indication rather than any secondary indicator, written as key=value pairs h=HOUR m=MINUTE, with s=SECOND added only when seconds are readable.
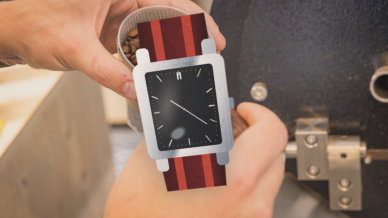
h=10 m=22
